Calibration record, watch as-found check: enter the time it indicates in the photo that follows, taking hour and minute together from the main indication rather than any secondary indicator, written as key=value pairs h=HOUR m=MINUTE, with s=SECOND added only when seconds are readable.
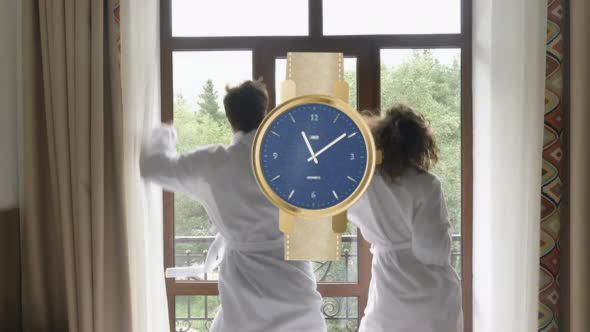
h=11 m=9
